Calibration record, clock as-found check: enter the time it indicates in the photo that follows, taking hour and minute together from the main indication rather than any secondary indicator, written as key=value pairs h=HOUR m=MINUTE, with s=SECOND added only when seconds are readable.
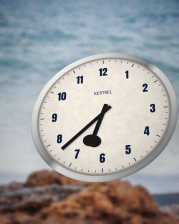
h=6 m=38
